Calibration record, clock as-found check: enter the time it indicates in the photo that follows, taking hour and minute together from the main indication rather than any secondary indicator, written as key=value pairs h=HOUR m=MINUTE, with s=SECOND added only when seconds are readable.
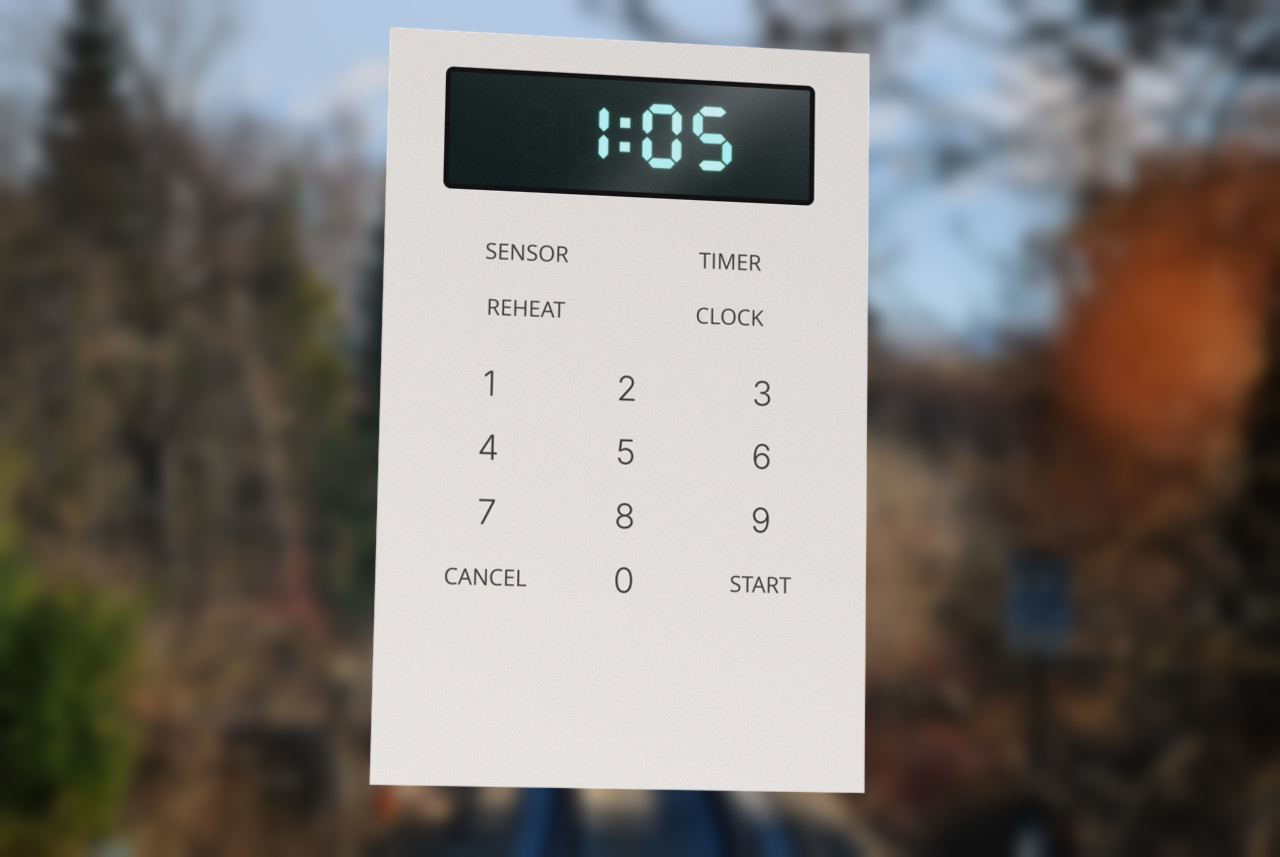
h=1 m=5
